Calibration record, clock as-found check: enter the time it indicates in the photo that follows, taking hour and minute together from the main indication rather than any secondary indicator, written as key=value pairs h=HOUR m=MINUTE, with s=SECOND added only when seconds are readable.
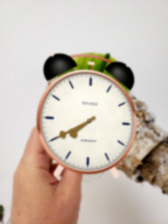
h=7 m=40
